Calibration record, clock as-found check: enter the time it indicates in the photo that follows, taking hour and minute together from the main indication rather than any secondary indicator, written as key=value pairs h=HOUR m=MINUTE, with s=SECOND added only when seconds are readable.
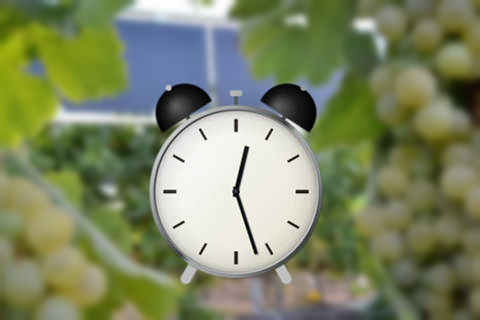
h=12 m=27
